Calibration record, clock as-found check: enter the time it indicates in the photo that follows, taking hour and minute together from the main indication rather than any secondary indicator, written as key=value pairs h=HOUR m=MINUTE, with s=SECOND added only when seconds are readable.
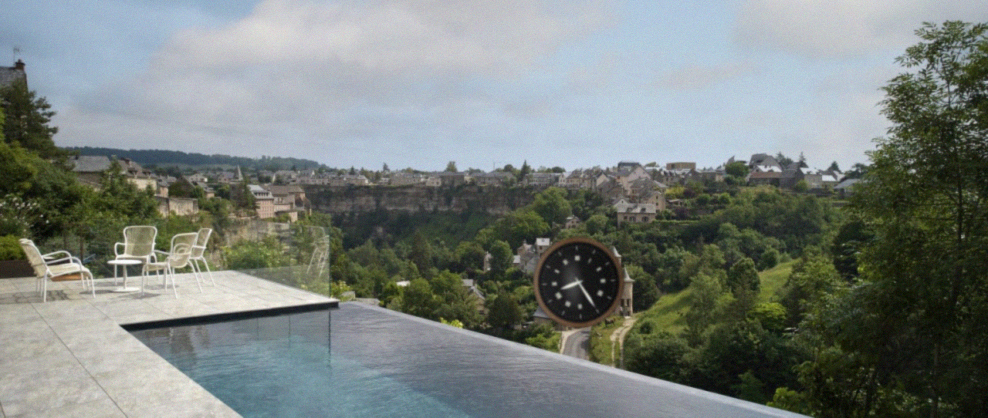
h=8 m=25
